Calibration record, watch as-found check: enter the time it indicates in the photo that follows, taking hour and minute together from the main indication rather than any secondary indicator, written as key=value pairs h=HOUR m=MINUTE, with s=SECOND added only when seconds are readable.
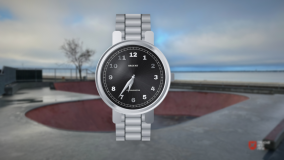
h=6 m=36
